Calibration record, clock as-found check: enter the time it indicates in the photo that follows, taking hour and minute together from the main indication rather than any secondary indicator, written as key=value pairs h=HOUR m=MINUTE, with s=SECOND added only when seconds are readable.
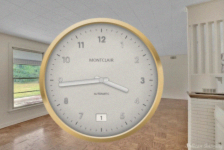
h=3 m=44
